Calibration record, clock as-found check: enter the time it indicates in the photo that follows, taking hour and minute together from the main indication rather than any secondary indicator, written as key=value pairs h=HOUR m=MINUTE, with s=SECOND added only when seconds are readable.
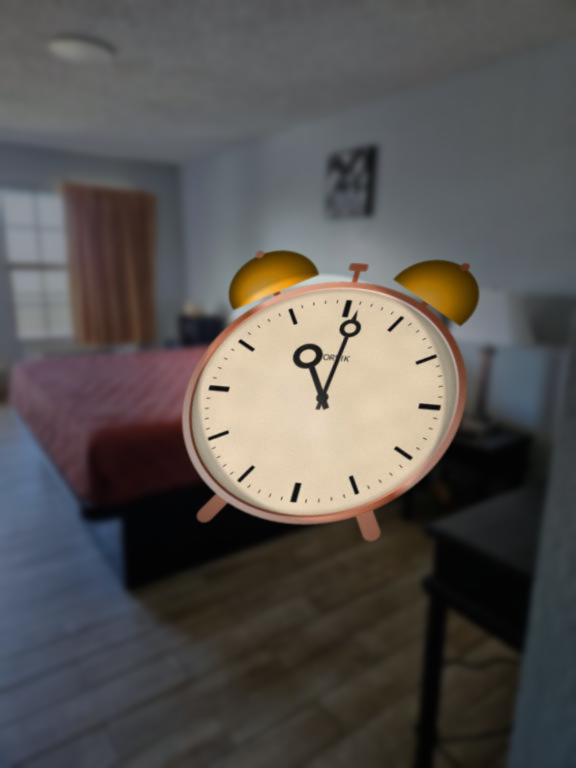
h=11 m=1
